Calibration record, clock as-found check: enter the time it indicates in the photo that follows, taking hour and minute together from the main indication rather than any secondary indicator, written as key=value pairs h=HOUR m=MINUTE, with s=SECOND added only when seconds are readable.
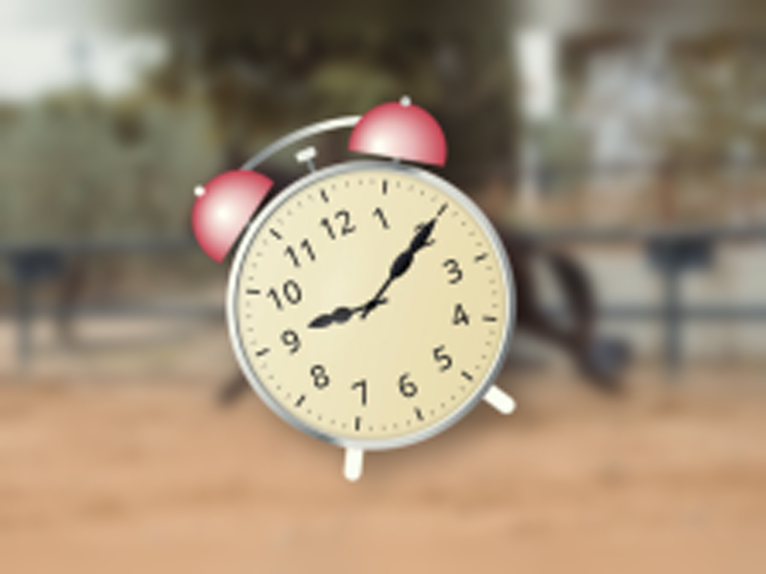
h=9 m=10
